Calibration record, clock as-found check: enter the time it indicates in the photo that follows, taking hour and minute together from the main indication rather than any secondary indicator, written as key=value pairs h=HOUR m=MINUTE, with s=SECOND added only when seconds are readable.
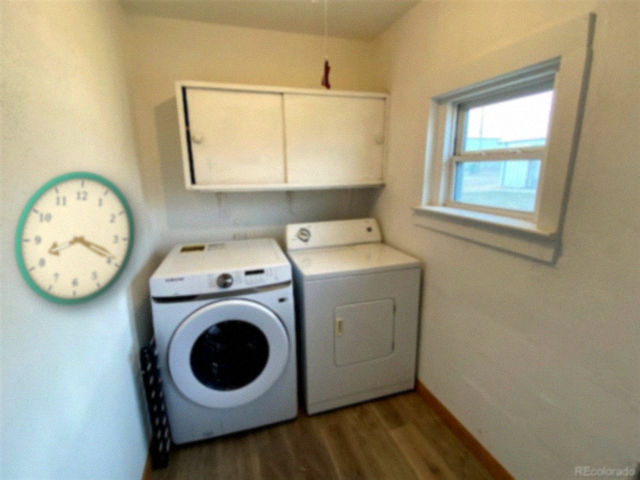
h=8 m=19
